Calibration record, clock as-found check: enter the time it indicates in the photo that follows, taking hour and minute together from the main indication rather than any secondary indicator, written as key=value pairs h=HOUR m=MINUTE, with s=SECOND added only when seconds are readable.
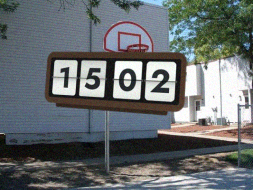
h=15 m=2
